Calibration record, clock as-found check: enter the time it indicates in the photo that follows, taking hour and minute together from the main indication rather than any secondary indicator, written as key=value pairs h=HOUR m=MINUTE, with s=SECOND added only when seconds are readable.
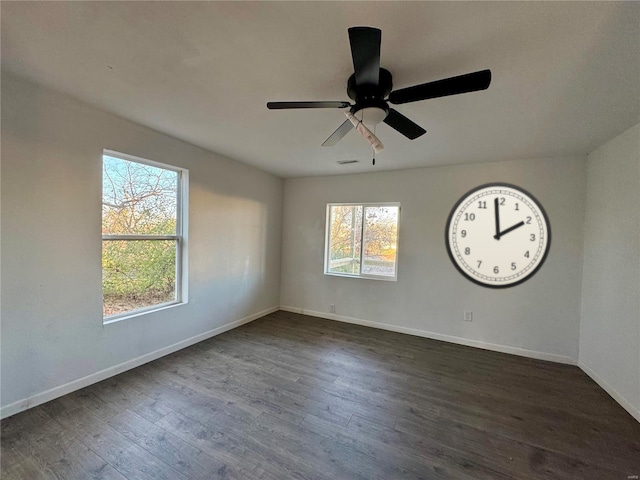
h=1 m=59
